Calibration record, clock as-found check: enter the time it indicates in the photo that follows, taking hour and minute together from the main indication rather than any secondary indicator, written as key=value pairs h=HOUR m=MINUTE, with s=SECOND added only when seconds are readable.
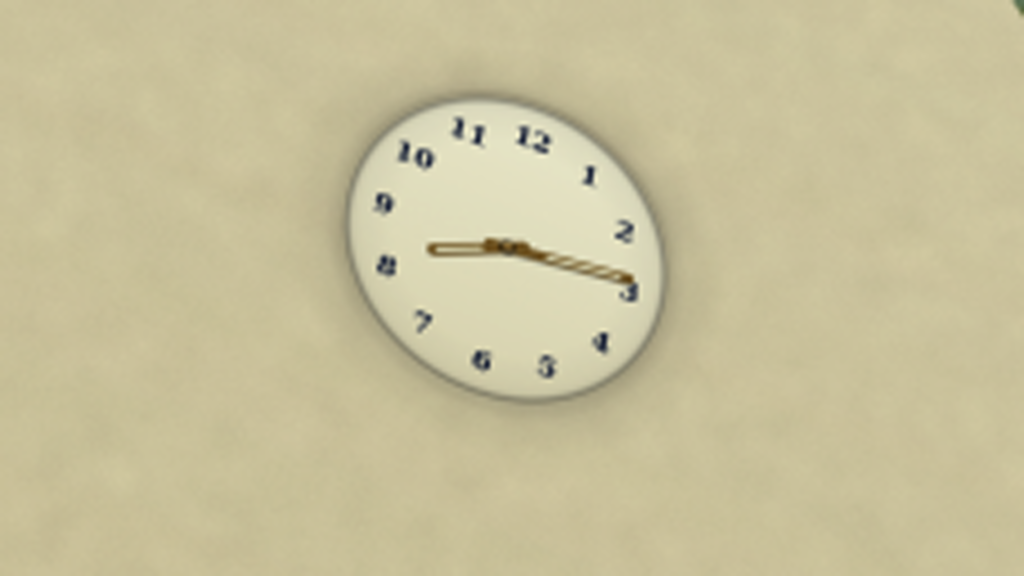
h=8 m=14
